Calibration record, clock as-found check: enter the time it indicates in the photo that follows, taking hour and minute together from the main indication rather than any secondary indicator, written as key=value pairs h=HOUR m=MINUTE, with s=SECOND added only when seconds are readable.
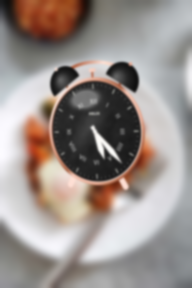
h=5 m=23
